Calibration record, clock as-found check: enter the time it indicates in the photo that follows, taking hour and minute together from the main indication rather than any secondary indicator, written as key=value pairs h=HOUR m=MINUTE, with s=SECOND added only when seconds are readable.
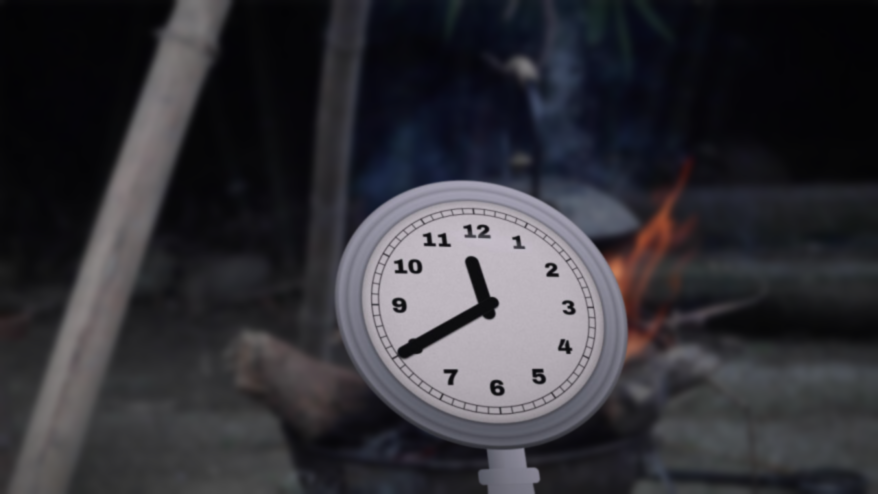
h=11 m=40
